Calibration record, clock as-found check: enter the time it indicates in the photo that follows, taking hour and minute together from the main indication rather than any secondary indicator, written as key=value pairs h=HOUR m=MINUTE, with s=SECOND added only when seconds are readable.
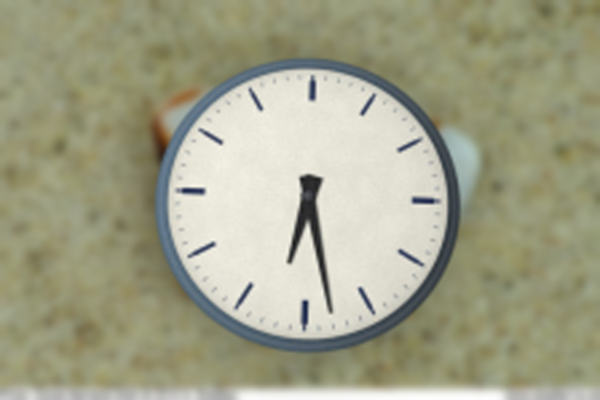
h=6 m=28
